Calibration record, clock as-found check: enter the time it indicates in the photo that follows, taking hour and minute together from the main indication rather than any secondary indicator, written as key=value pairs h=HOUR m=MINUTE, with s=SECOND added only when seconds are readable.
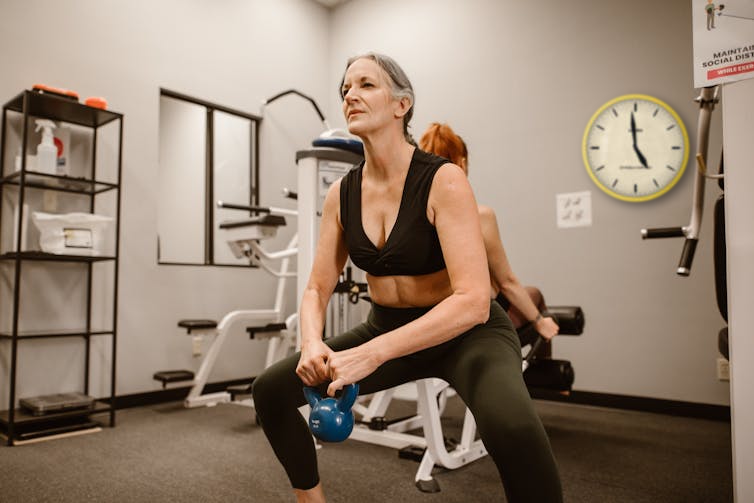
h=4 m=59
